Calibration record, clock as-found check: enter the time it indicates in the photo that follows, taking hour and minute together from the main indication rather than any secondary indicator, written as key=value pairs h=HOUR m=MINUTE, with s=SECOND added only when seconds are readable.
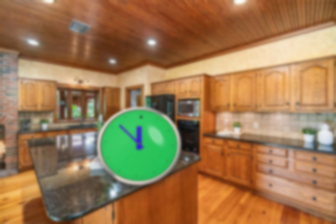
h=11 m=52
